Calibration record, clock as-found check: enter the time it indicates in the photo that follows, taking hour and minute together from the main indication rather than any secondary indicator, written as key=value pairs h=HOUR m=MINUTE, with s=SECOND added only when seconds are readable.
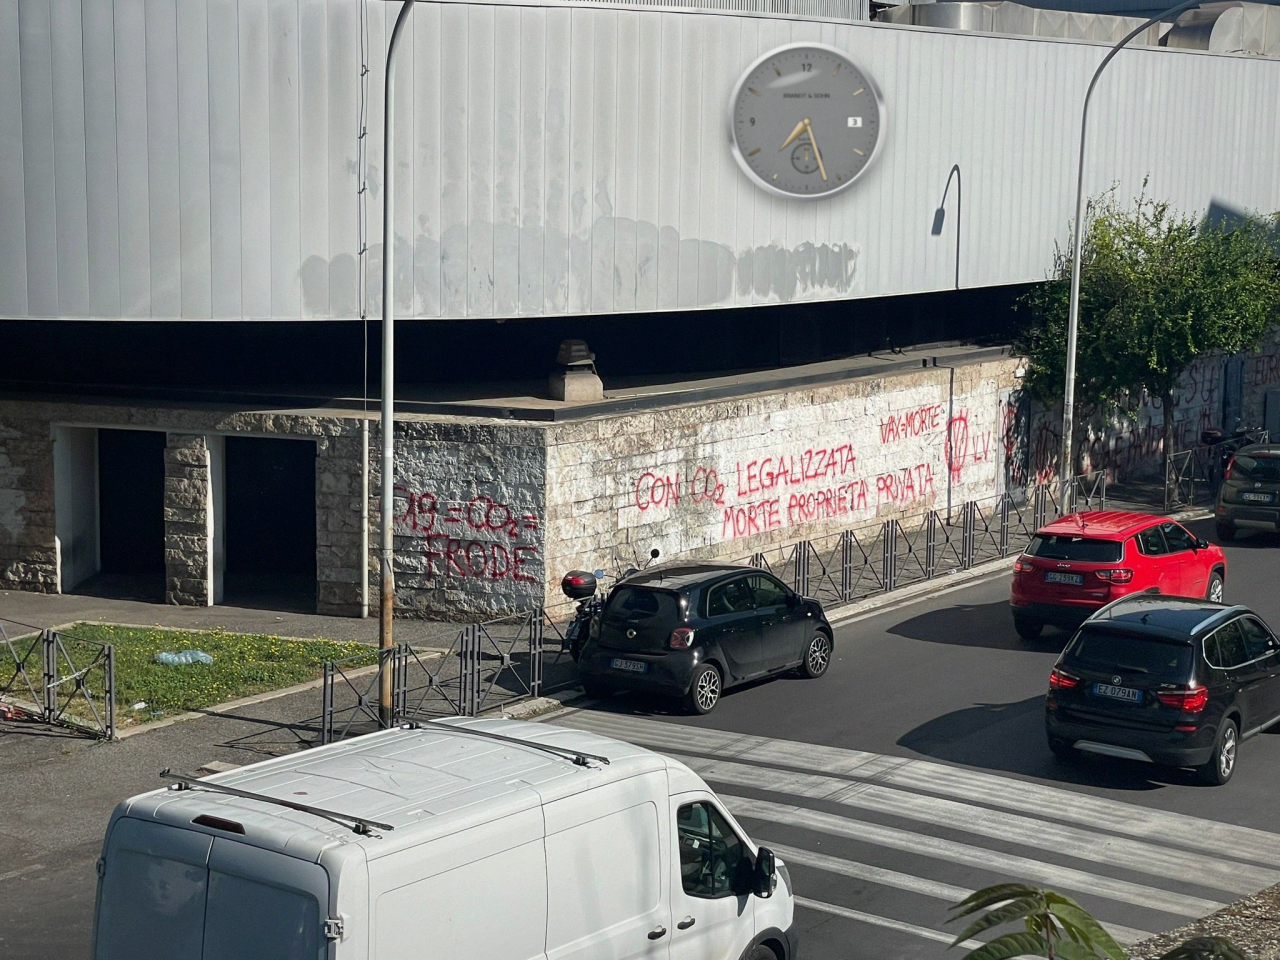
h=7 m=27
